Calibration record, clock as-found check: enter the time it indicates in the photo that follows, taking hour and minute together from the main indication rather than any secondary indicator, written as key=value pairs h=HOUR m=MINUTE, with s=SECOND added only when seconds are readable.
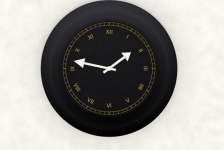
h=1 m=47
